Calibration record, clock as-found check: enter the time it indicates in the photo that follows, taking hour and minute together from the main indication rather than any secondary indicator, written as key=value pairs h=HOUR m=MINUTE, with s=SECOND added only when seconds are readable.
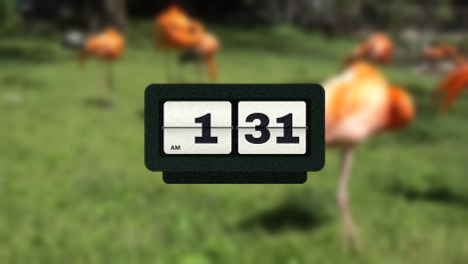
h=1 m=31
